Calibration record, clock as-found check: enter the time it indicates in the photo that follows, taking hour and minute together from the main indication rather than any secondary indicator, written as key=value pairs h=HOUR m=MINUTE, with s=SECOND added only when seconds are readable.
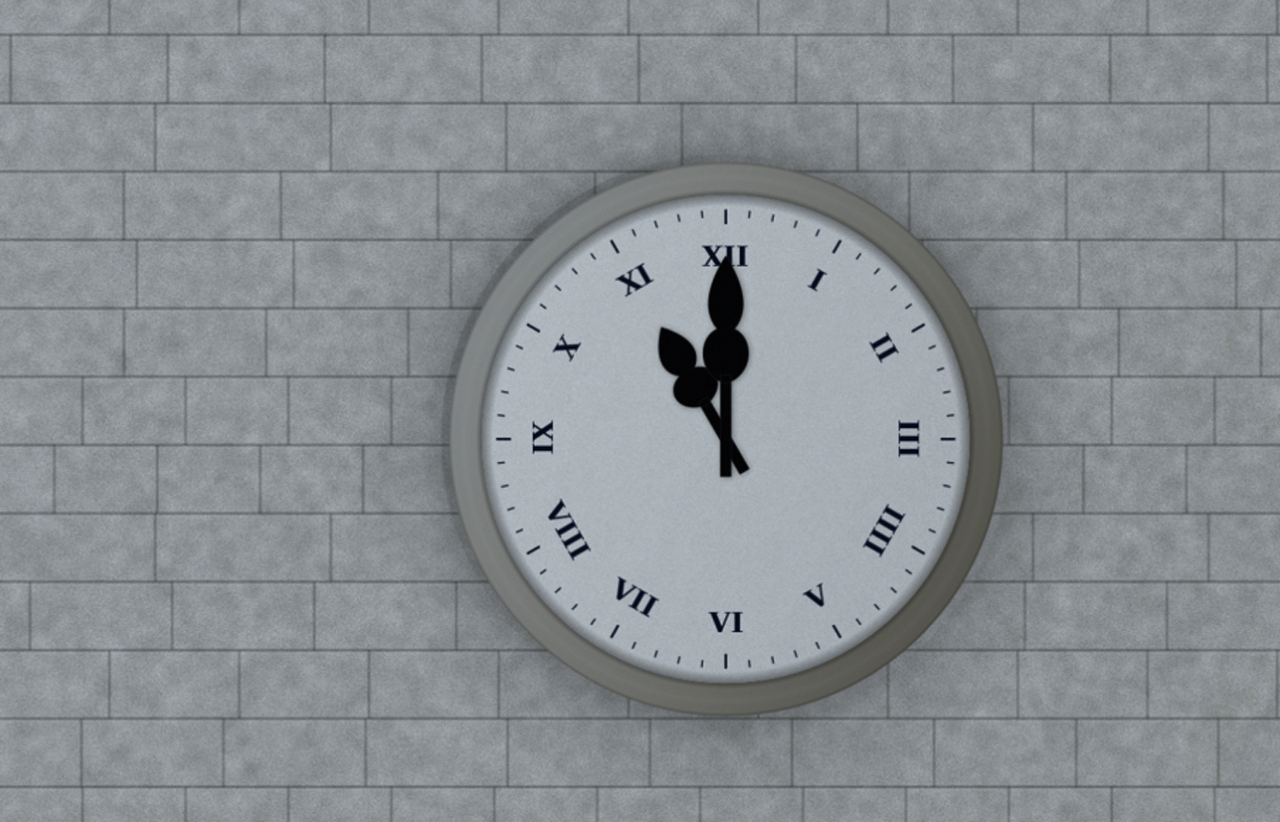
h=11 m=0
